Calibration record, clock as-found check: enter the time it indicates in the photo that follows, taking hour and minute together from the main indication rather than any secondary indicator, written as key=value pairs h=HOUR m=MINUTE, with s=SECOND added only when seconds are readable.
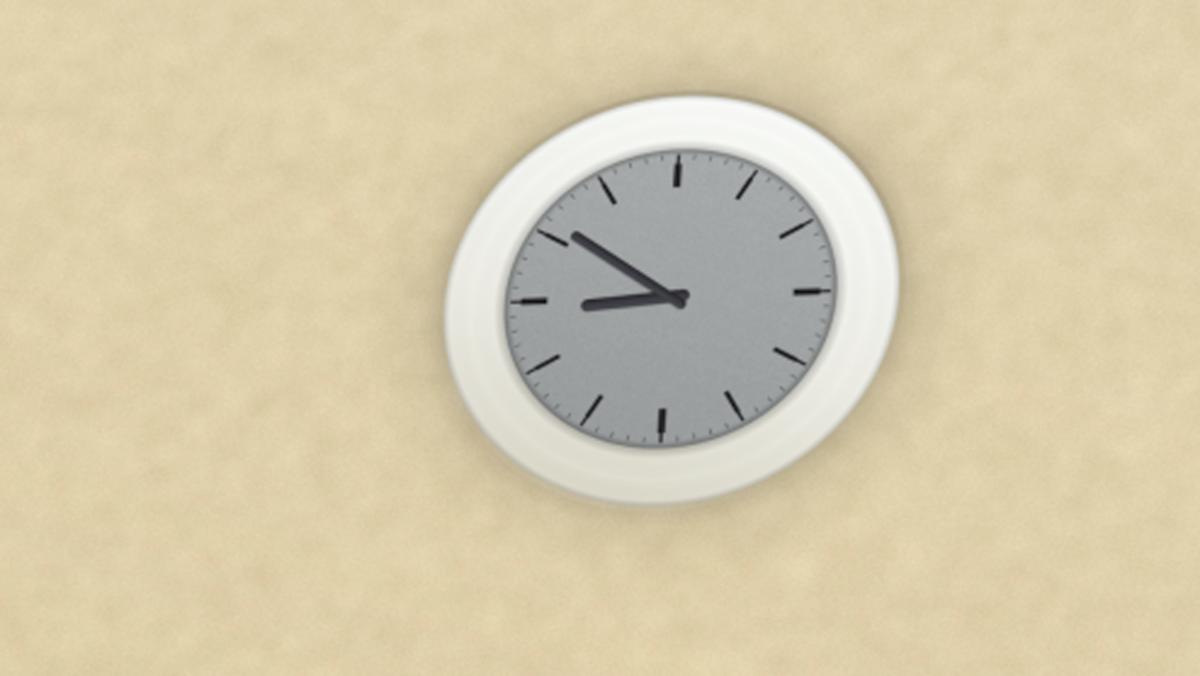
h=8 m=51
